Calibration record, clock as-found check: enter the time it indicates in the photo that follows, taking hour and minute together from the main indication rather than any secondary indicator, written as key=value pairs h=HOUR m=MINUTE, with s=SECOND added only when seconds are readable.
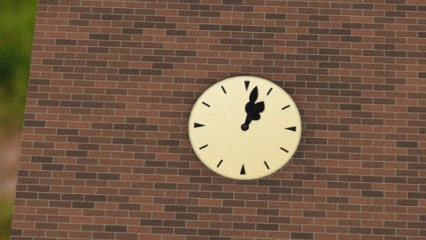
h=1 m=2
